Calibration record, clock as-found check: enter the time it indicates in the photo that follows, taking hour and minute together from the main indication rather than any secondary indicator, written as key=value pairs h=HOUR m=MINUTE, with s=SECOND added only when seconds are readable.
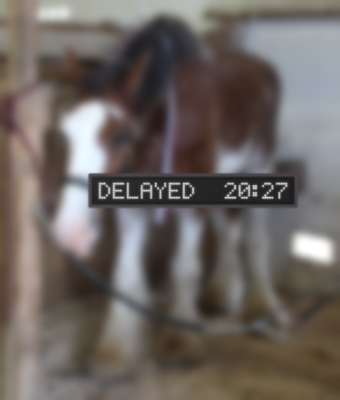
h=20 m=27
